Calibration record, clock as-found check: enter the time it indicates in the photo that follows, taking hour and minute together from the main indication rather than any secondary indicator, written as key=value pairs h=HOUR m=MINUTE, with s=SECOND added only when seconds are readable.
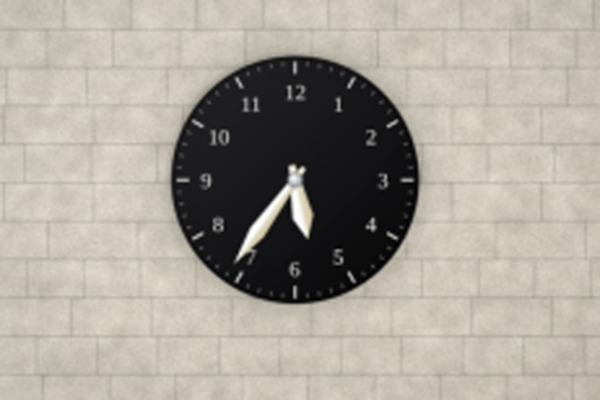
h=5 m=36
